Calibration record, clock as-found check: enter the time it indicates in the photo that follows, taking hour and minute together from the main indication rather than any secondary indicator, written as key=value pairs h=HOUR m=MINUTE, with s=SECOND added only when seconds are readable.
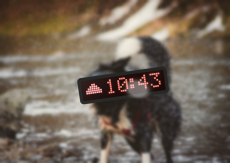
h=10 m=43
